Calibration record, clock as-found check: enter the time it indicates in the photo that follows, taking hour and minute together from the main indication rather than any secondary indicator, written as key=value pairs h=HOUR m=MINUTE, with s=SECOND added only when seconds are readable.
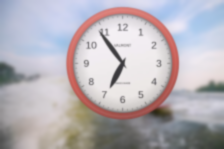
h=6 m=54
